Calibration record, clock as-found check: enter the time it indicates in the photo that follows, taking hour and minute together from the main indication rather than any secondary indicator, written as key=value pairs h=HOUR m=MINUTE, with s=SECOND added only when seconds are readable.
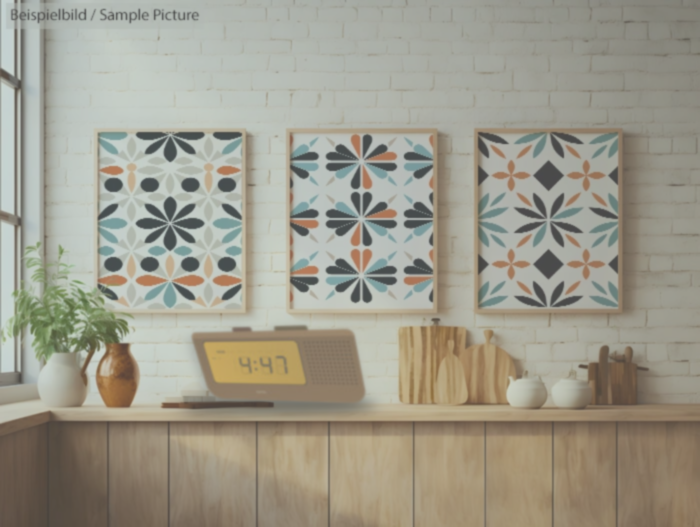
h=4 m=47
